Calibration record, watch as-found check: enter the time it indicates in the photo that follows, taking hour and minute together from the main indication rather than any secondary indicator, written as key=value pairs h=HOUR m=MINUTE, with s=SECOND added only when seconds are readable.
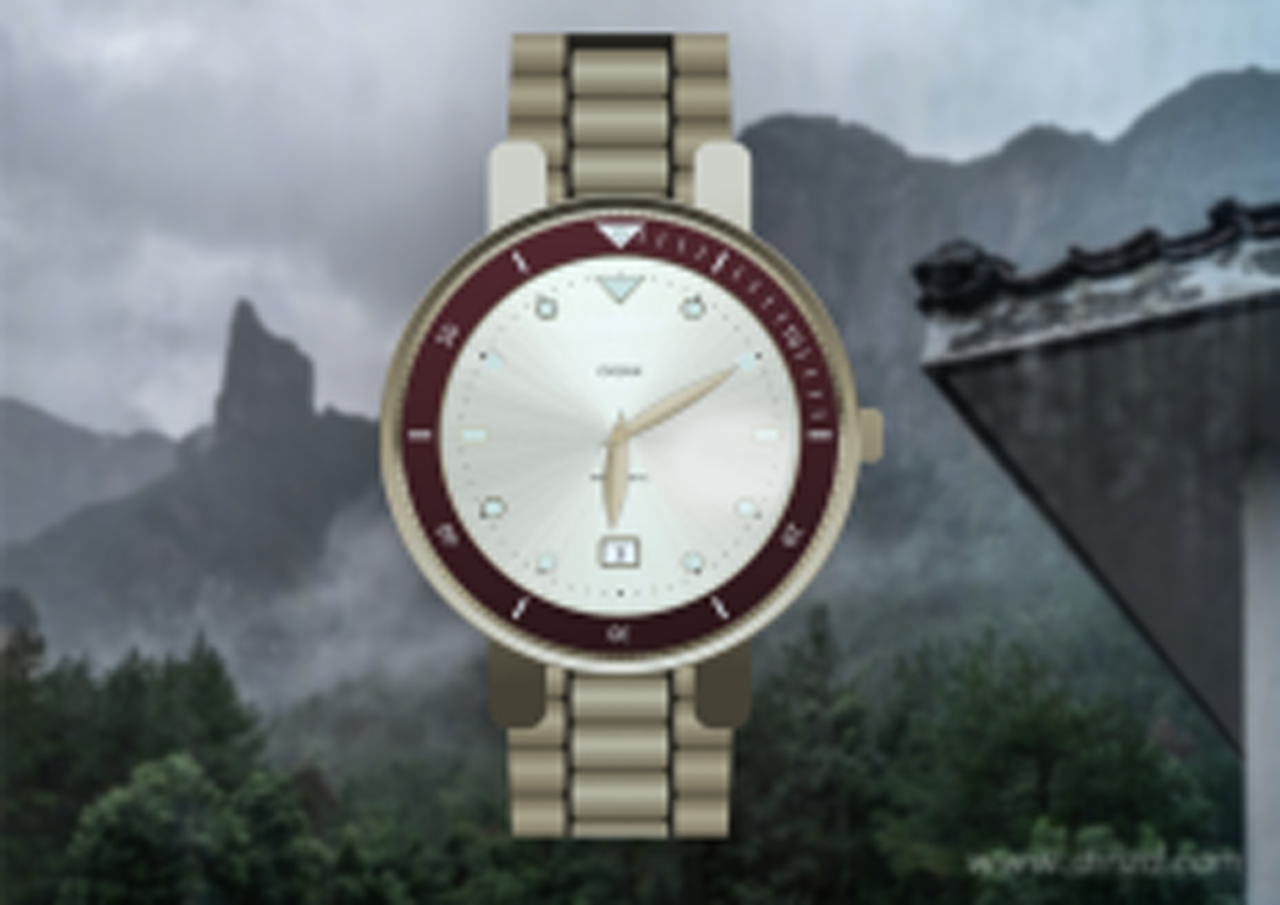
h=6 m=10
